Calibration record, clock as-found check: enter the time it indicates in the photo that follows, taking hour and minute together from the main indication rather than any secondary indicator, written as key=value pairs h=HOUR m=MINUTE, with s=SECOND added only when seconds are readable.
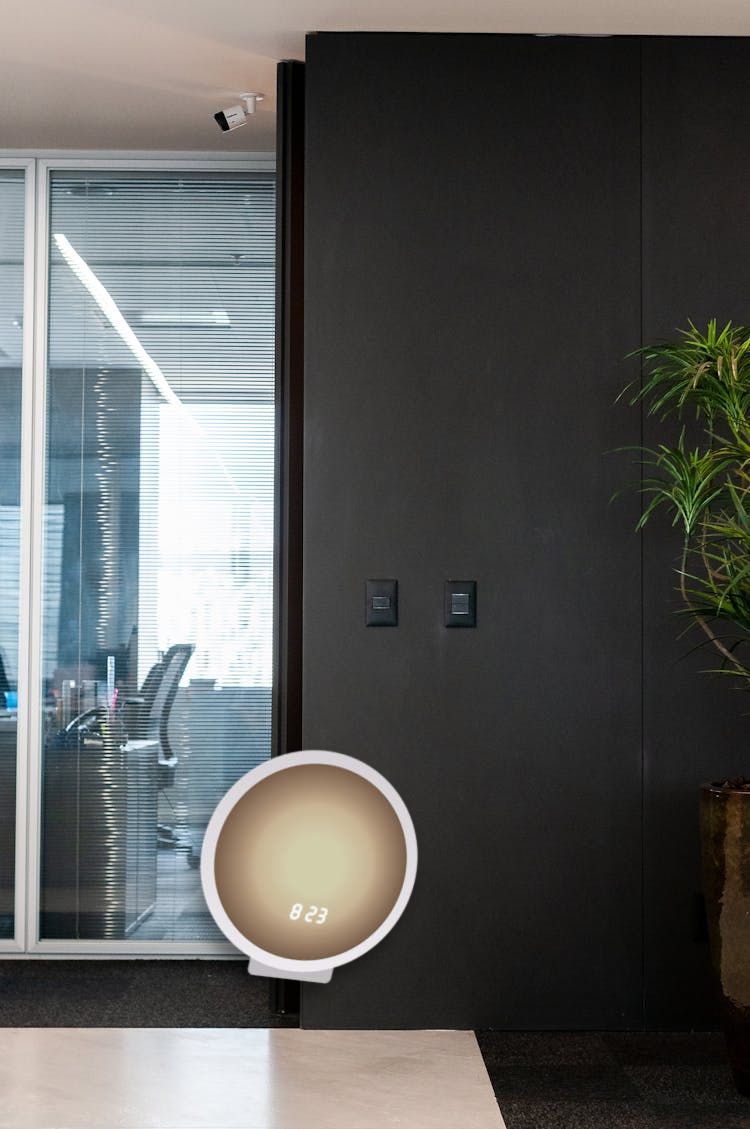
h=8 m=23
